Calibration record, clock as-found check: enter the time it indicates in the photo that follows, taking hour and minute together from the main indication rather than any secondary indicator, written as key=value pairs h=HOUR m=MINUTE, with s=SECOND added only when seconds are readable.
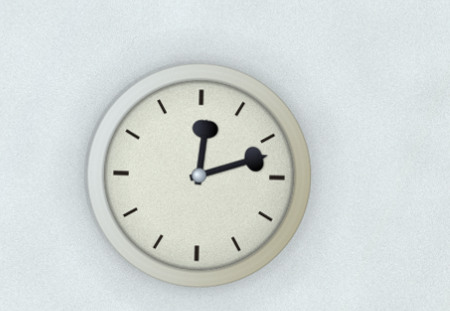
h=12 m=12
